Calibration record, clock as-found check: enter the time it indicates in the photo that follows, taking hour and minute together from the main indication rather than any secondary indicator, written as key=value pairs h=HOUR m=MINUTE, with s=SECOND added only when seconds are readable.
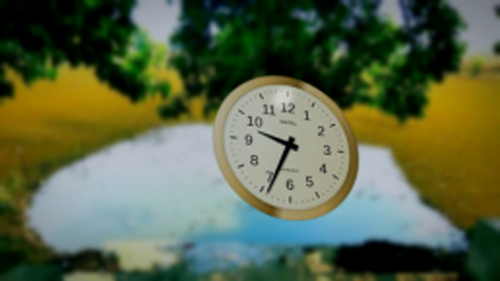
h=9 m=34
